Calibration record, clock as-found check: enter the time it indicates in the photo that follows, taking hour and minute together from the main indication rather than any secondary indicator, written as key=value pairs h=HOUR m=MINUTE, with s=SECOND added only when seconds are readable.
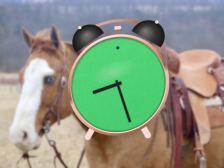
h=8 m=27
